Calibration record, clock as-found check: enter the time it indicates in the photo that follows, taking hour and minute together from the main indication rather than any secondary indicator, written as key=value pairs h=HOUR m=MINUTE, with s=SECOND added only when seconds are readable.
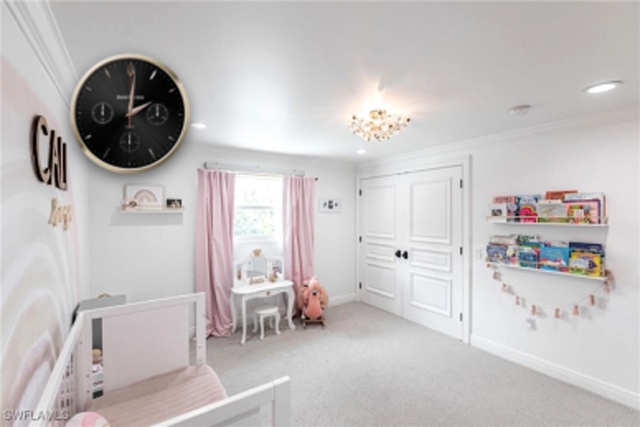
h=2 m=1
